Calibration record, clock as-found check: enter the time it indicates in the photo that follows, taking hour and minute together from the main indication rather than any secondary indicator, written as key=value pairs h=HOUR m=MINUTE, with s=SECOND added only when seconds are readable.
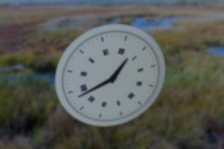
h=12 m=38
